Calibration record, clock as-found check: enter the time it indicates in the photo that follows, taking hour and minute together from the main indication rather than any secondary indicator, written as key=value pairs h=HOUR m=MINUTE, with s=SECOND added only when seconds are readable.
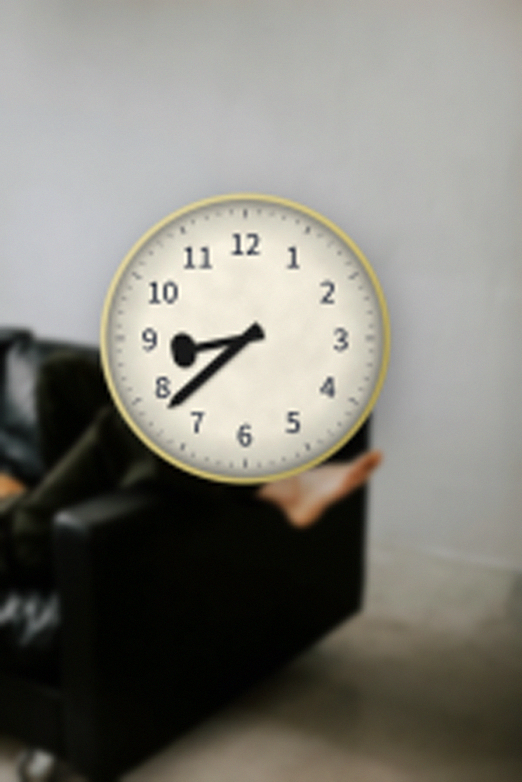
h=8 m=38
